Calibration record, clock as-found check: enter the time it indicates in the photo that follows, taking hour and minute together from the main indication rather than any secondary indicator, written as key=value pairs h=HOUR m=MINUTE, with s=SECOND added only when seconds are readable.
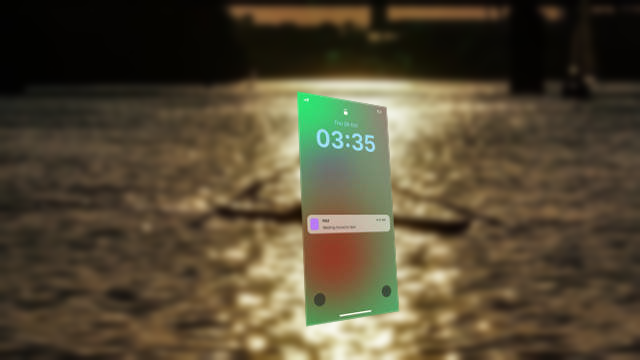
h=3 m=35
